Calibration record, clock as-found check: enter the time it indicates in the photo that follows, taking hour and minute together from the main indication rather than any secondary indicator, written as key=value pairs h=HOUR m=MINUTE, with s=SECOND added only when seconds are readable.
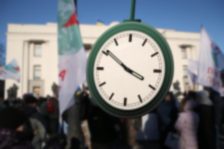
h=3 m=51
